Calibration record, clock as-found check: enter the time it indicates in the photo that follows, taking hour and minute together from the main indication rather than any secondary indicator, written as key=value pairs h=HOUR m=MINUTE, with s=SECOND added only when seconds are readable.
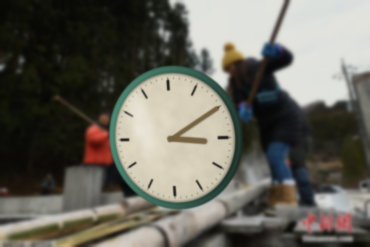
h=3 m=10
